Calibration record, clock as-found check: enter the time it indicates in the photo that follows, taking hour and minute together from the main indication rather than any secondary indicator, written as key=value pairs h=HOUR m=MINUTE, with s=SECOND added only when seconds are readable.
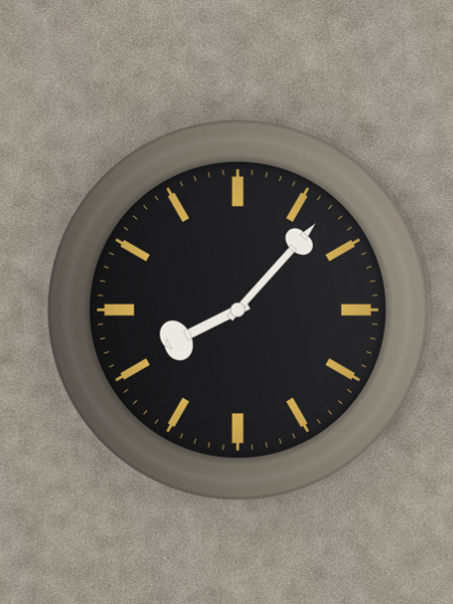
h=8 m=7
